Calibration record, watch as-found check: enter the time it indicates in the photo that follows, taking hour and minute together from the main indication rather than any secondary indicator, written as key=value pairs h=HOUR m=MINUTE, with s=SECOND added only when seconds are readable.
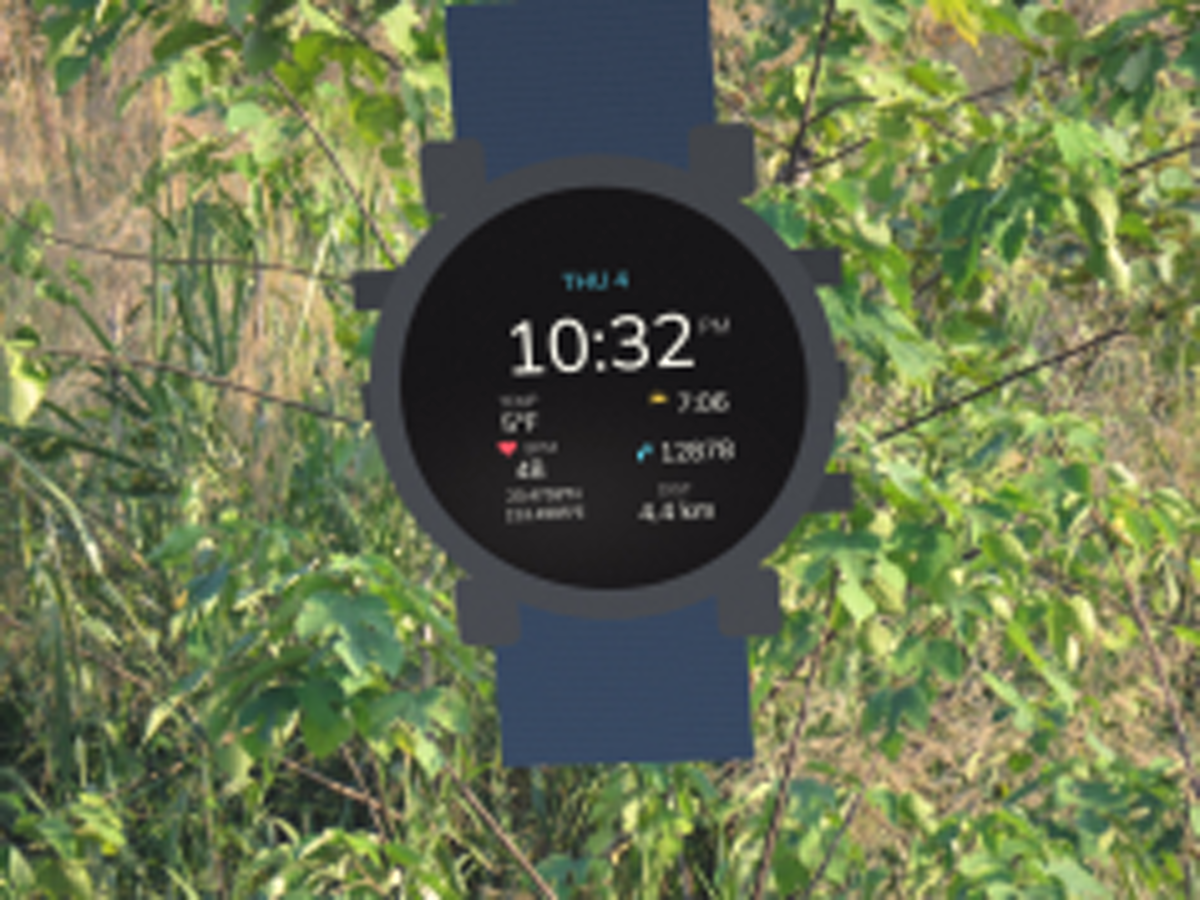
h=10 m=32
